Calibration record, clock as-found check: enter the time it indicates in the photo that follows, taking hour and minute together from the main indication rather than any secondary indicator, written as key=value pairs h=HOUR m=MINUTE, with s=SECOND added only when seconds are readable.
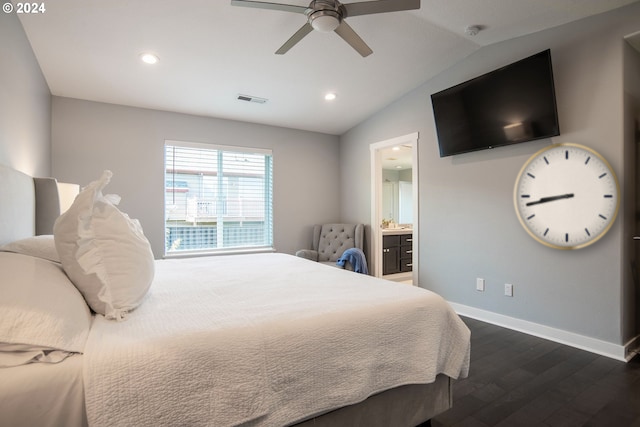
h=8 m=43
